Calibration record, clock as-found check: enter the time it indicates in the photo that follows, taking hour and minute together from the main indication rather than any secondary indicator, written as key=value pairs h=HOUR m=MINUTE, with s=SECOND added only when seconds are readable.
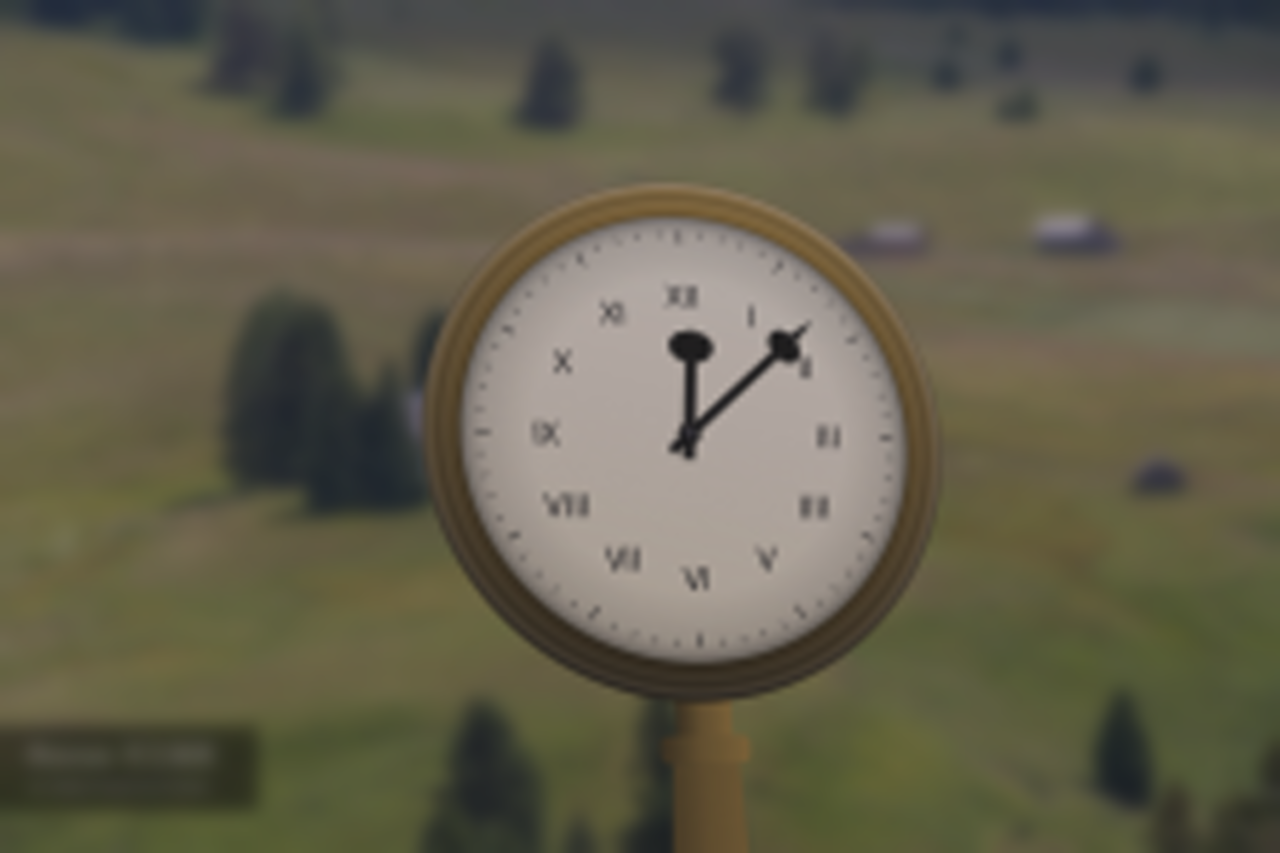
h=12 m=8
